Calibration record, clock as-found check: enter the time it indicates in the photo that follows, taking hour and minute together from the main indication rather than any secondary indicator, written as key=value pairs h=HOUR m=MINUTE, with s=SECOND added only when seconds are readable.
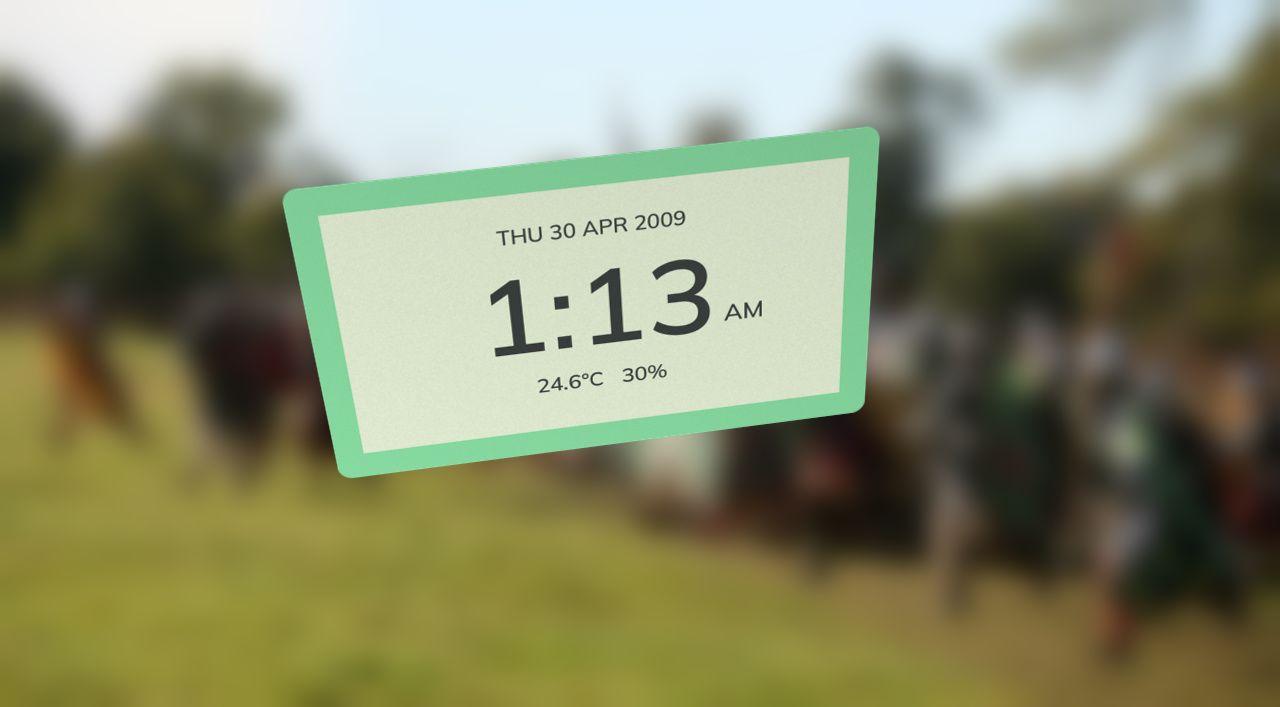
h=1 m=13
